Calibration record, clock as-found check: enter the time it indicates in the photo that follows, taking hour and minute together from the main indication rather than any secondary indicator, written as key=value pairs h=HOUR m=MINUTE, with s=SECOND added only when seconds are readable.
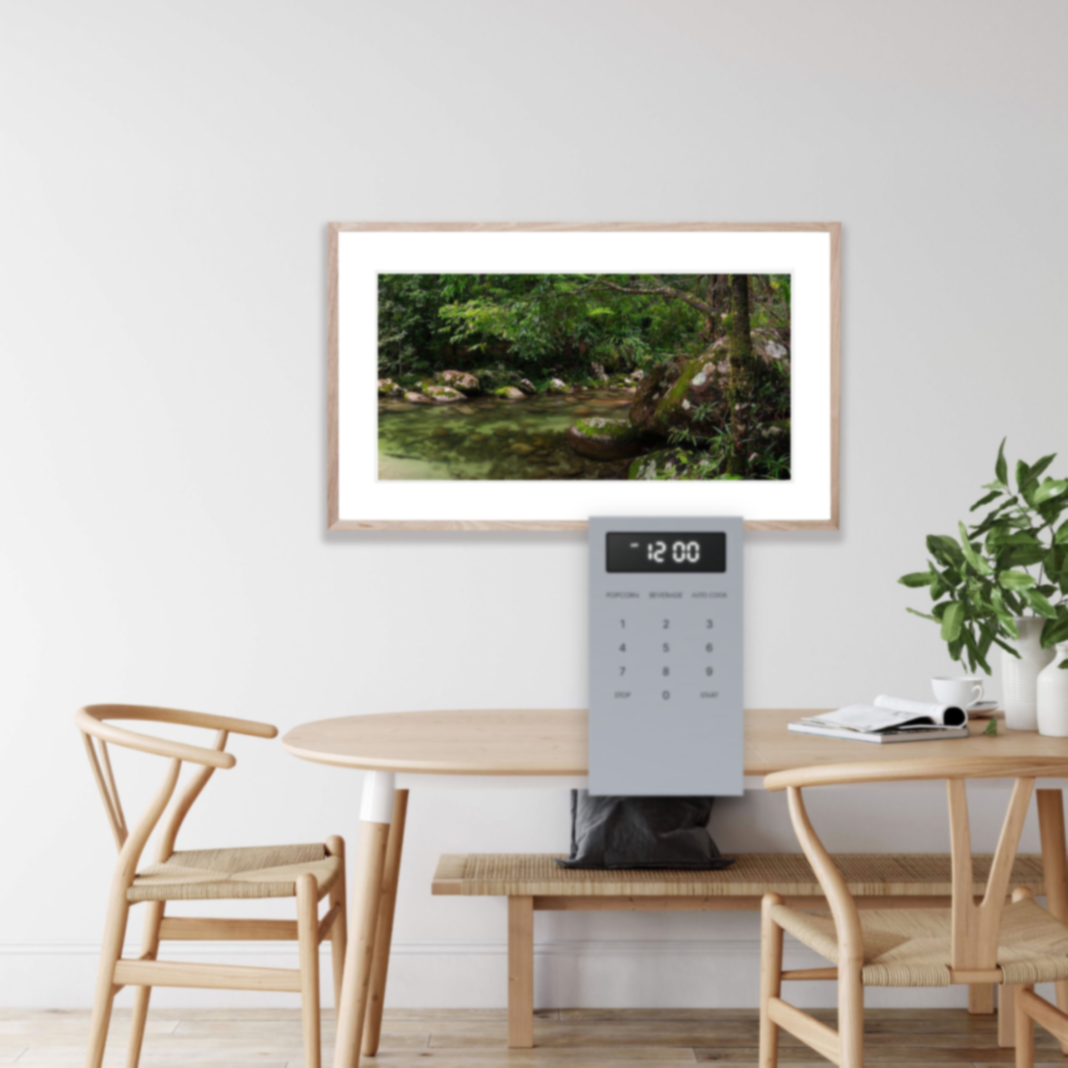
h=12 m=0
